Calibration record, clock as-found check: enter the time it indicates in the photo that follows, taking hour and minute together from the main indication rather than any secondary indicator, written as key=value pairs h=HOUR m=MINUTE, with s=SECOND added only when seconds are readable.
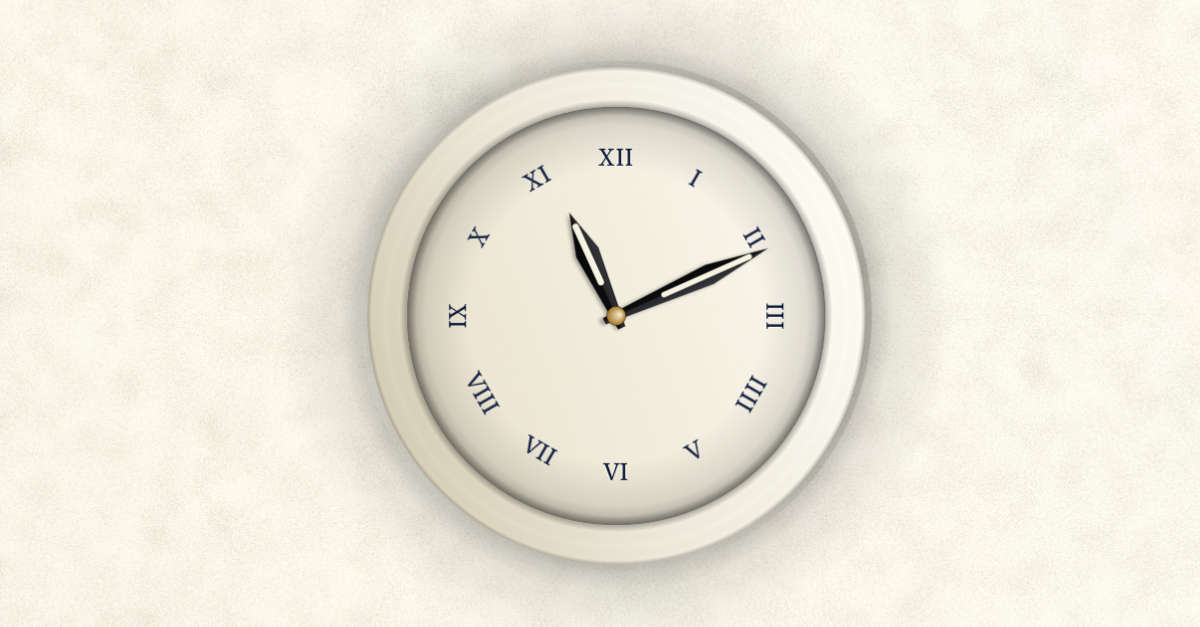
h=11 m=11
